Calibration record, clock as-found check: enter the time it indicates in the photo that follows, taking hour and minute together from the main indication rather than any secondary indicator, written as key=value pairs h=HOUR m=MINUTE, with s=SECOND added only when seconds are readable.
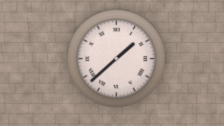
h=1 m=38
